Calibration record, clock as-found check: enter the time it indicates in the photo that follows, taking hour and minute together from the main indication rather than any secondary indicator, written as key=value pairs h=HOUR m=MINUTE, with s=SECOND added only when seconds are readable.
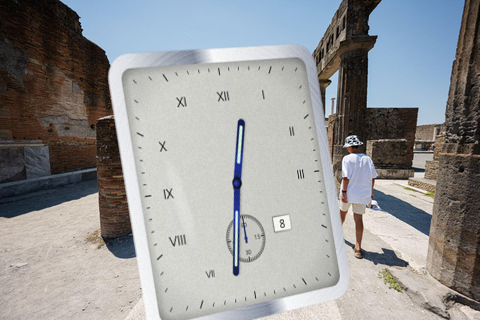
h=12 m=32
